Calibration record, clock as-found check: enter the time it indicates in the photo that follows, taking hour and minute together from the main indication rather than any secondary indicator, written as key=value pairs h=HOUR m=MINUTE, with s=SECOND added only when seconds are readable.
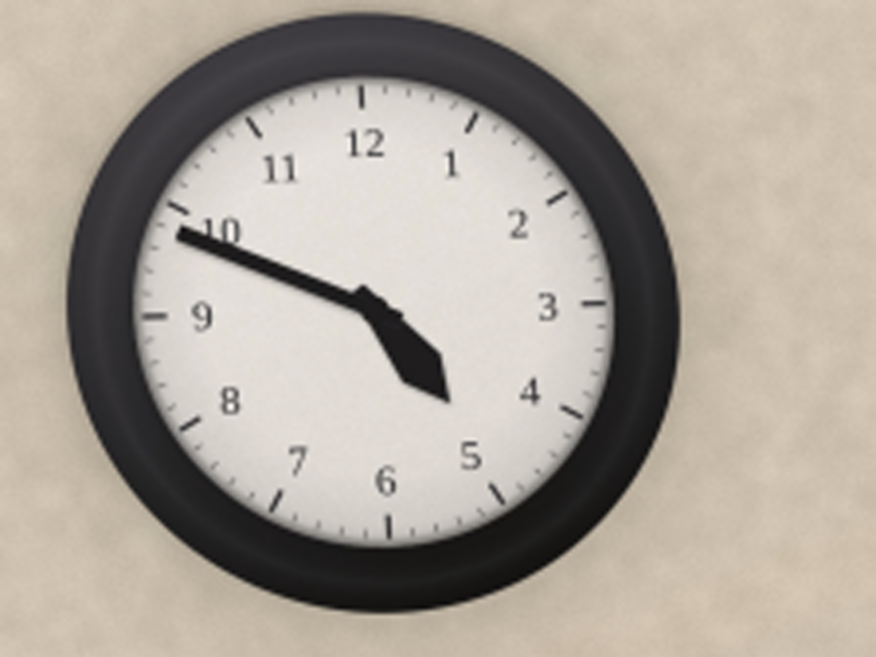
h=4 m=49
